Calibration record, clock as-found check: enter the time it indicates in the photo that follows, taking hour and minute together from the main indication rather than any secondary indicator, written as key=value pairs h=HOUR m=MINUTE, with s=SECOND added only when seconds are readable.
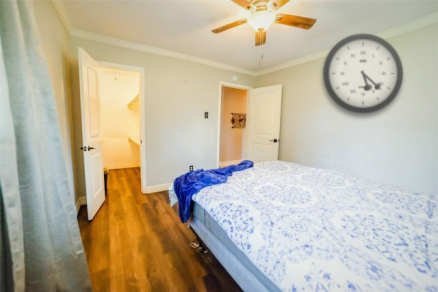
h=5 m=22
